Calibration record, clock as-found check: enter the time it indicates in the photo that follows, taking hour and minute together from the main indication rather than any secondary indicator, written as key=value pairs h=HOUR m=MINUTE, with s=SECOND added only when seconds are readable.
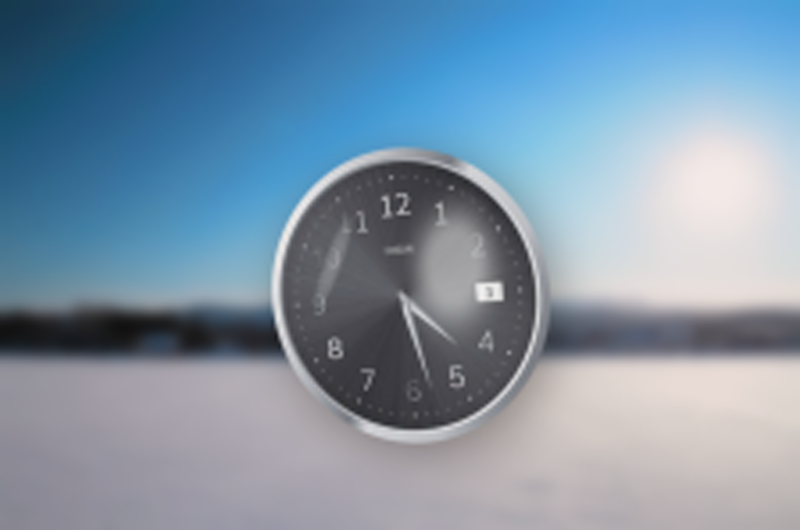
h=4 m=28
